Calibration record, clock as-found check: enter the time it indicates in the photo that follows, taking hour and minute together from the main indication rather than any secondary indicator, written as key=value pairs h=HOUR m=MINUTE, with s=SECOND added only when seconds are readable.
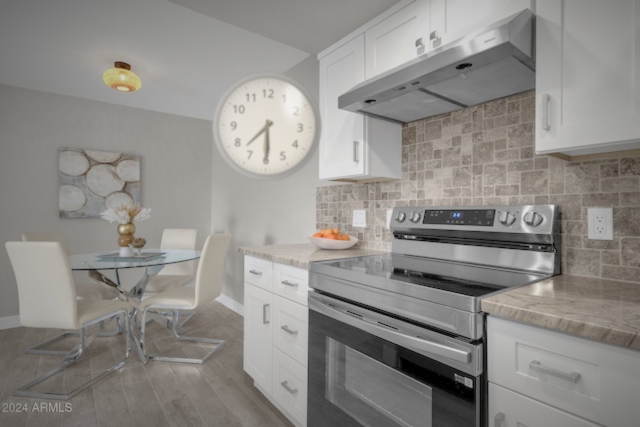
h=7 m=30
